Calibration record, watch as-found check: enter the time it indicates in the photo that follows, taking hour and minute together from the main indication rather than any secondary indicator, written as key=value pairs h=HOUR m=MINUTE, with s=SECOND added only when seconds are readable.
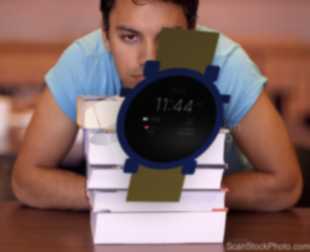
h=11 m=44
